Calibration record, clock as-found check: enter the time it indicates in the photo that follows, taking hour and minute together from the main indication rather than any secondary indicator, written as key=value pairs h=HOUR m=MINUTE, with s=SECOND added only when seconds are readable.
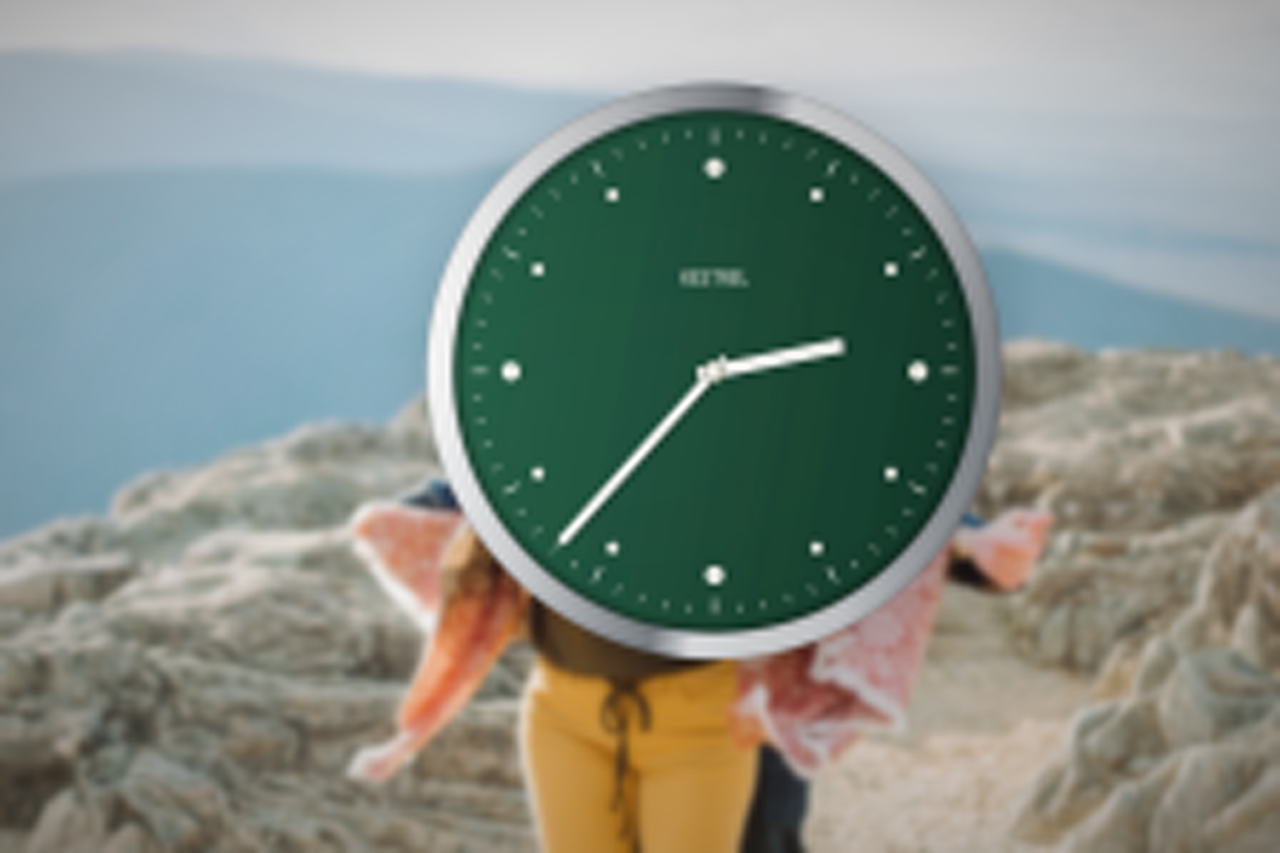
h=2 m=37
